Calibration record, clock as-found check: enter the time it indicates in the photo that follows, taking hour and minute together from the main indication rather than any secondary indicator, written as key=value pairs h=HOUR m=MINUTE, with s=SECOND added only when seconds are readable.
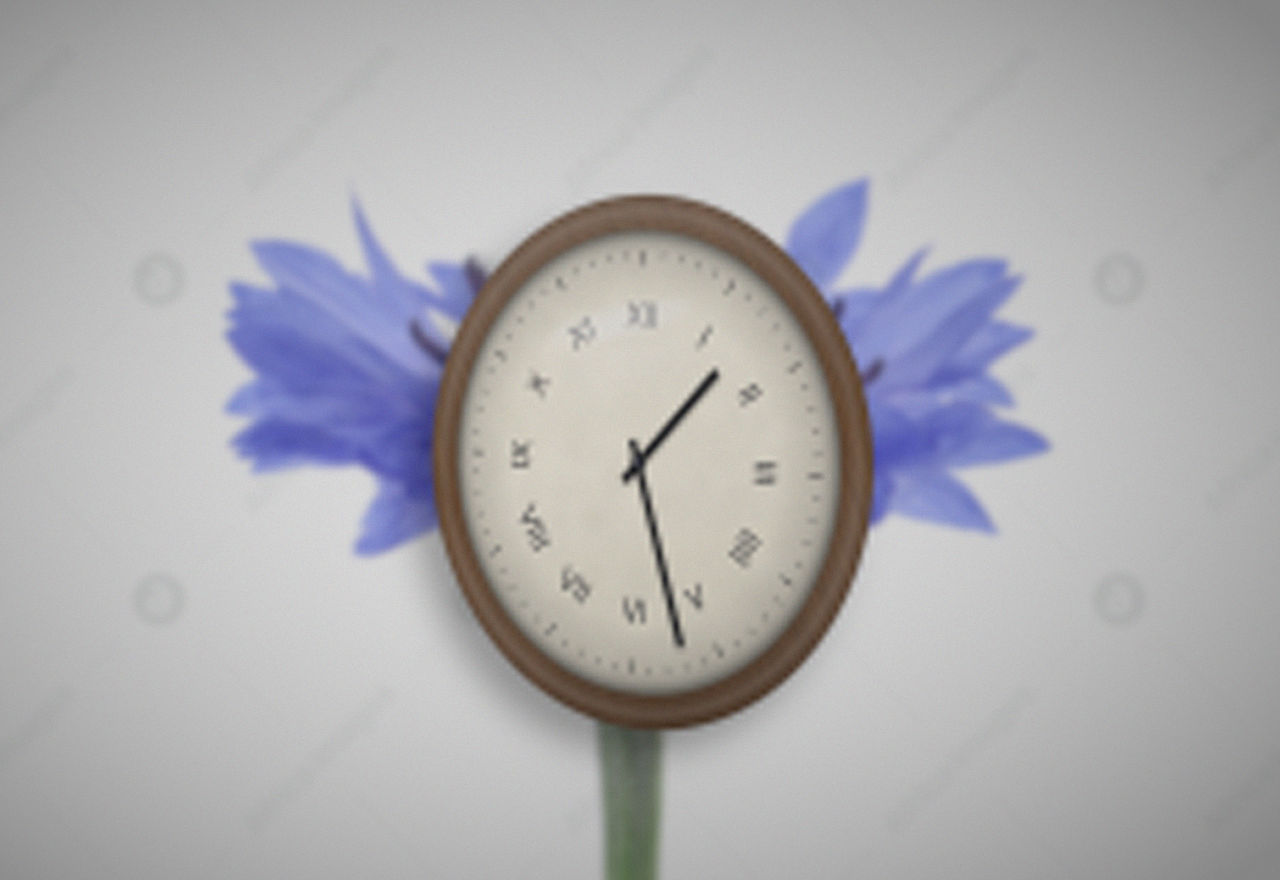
h=1 m=27
